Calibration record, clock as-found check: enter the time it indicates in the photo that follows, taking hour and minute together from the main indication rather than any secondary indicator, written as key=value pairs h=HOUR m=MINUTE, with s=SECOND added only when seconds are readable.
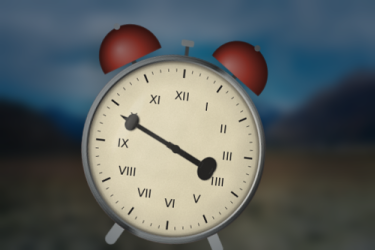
h=3 m=49
